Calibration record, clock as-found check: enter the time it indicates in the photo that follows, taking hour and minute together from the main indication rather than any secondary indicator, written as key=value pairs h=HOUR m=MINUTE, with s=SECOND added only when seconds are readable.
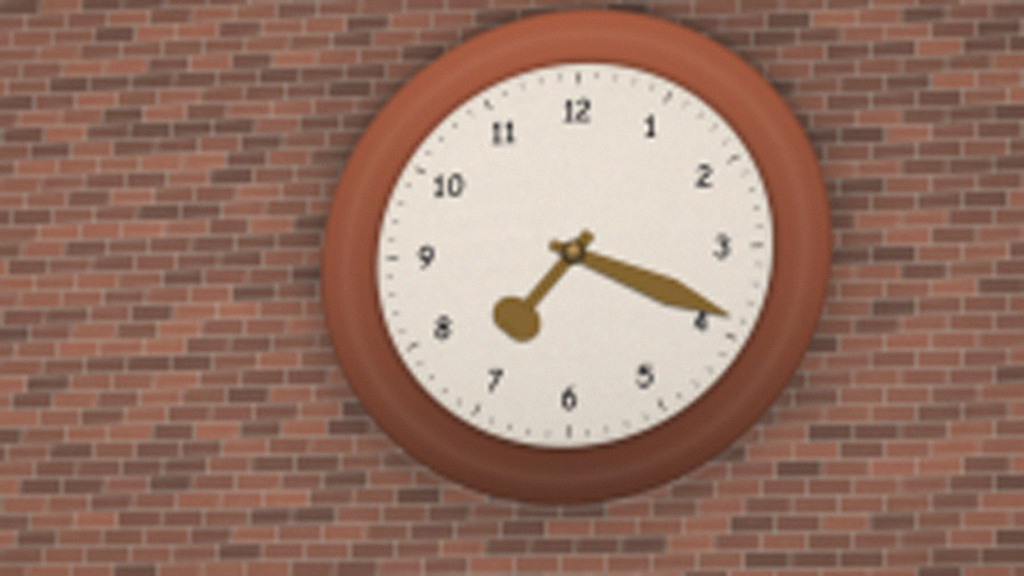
h=7 m=19
